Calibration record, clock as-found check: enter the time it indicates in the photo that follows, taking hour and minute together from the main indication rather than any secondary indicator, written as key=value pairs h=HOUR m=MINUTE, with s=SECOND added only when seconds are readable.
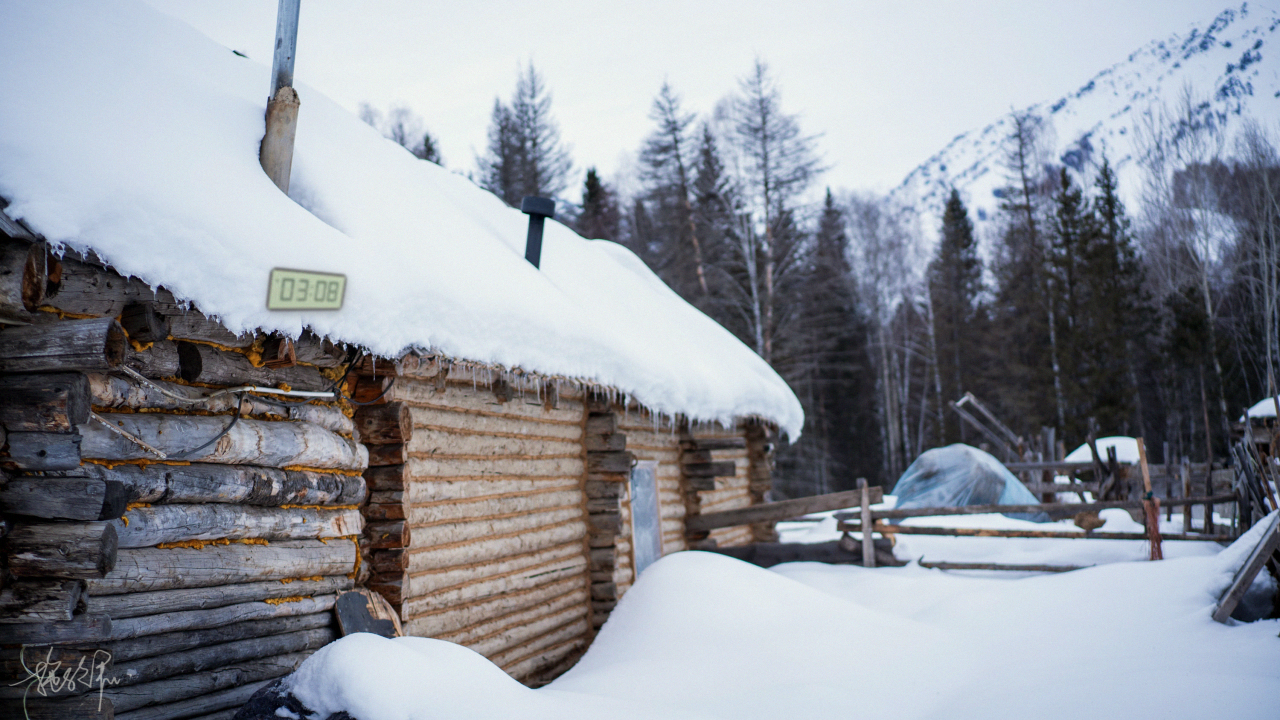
h=3 m=8
